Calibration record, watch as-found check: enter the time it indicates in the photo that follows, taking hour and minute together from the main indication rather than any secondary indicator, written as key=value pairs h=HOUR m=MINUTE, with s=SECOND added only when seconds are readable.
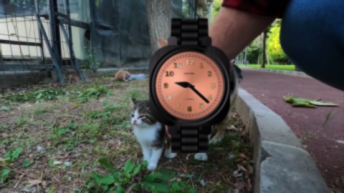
h=9 m=22
